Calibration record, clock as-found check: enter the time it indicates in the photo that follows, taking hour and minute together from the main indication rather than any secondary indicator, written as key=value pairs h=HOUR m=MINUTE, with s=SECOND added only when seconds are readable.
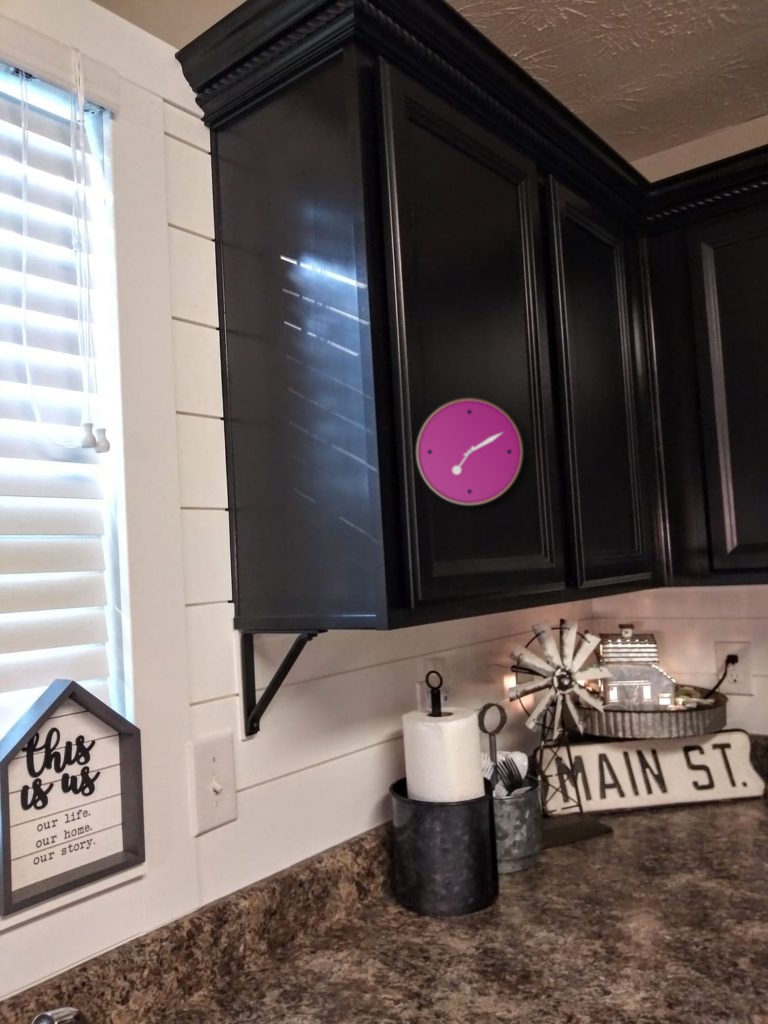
h=7 m=10
